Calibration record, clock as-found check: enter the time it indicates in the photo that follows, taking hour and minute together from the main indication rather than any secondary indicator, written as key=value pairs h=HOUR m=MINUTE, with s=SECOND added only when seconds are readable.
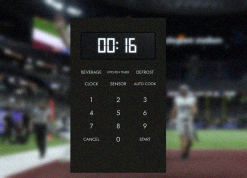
h=0 m=16
